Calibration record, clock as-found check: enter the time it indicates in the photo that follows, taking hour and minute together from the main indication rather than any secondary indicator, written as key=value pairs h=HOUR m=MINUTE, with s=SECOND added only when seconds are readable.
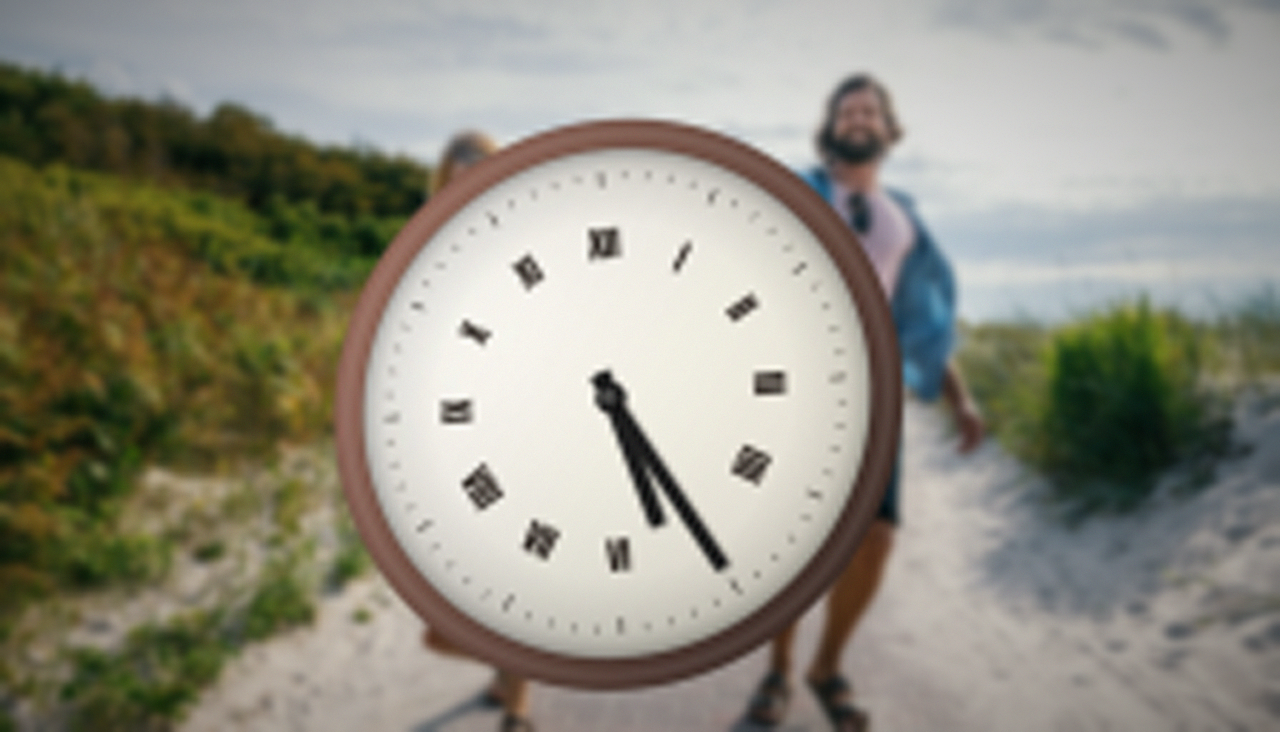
h=5 m=25
